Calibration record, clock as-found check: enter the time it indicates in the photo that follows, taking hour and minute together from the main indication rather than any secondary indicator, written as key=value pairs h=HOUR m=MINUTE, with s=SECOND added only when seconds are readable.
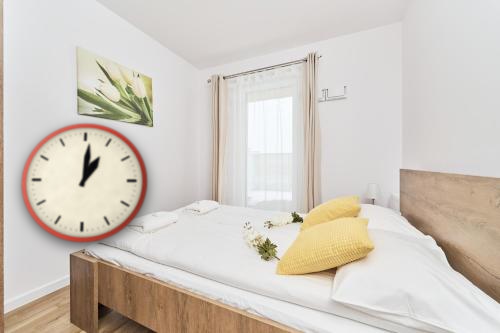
h=1 m=1
